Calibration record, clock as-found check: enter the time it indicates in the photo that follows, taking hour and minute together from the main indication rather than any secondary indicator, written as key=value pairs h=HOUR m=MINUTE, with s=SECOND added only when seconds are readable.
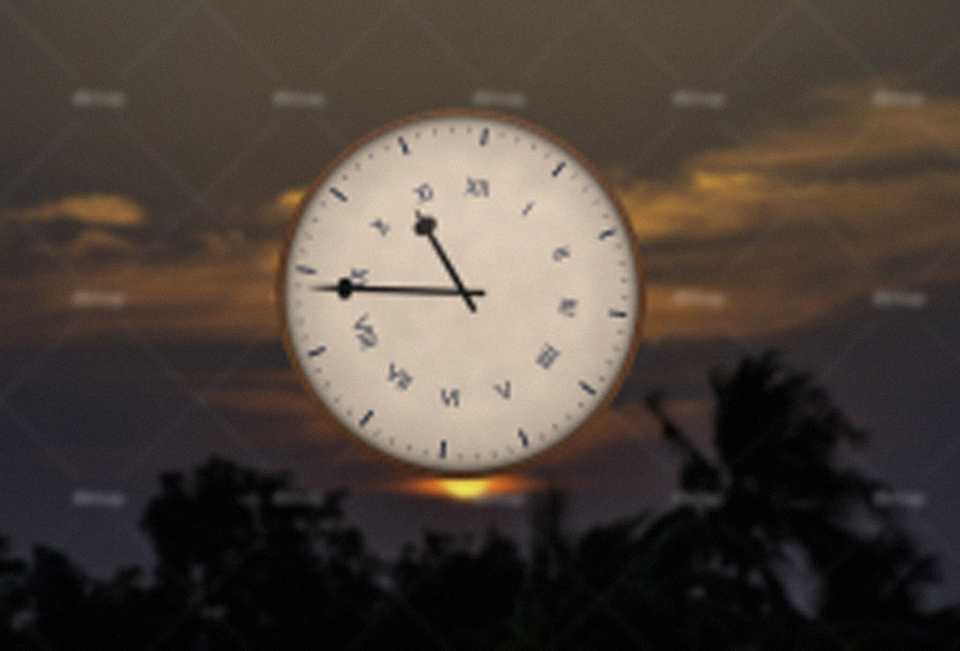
h=10 m=44
